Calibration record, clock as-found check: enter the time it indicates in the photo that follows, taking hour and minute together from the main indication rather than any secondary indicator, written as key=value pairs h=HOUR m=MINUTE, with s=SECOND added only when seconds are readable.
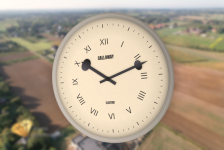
h=10 m=12
